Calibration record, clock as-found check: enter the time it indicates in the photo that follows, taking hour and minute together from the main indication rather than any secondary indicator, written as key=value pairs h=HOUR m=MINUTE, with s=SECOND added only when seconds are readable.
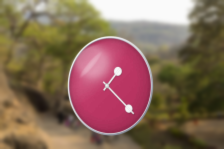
h=1 m=22
